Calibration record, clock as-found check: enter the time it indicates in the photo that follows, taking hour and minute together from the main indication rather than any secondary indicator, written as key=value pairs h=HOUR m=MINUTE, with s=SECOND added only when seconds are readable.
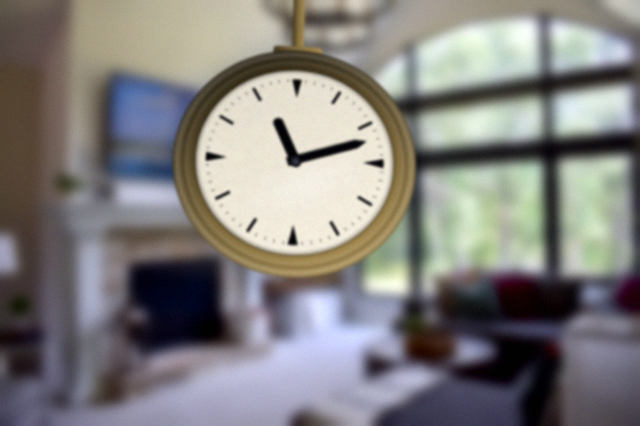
h=11 m=12
